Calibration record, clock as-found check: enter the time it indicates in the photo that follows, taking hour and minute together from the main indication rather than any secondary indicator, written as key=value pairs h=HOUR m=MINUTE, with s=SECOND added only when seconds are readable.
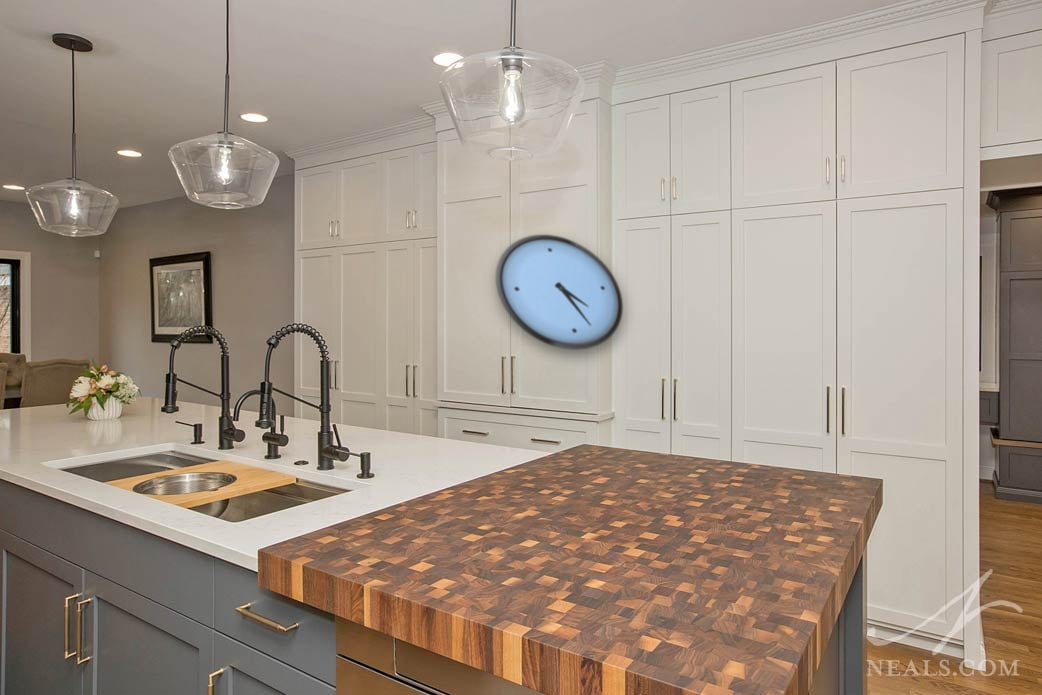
h=4 m=26
